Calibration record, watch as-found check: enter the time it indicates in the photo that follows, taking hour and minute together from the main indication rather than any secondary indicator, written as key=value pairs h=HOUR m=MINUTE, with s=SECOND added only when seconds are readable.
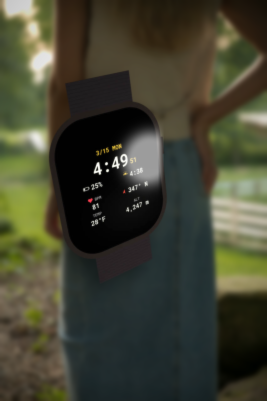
h=4 m=49
